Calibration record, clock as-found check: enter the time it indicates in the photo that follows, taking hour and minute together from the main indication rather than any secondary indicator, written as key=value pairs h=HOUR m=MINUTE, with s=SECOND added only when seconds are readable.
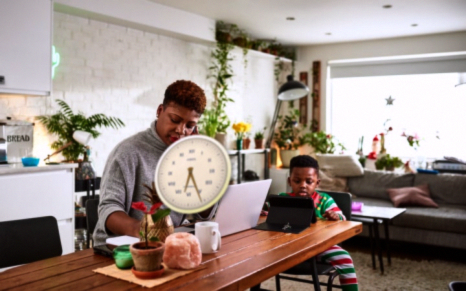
h=6 m=26
